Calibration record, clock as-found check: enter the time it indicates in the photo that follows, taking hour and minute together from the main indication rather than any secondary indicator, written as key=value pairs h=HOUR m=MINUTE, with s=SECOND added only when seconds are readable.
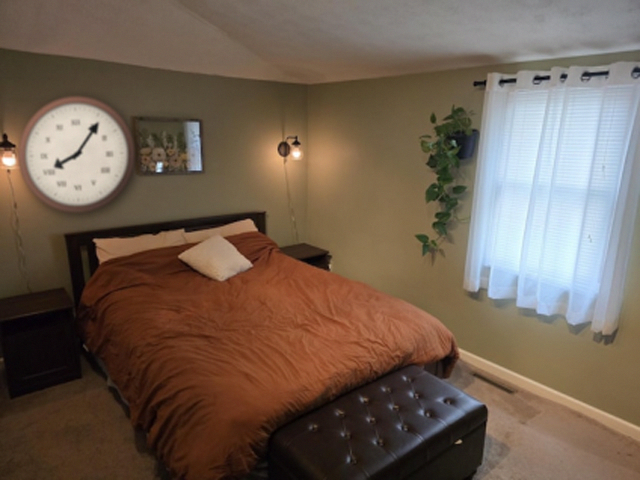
h=8 m=6
